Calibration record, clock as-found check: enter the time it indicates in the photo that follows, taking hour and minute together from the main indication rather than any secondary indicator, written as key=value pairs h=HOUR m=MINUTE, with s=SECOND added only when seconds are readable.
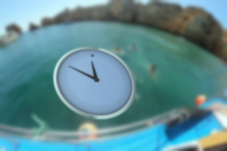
h=11 m=50
